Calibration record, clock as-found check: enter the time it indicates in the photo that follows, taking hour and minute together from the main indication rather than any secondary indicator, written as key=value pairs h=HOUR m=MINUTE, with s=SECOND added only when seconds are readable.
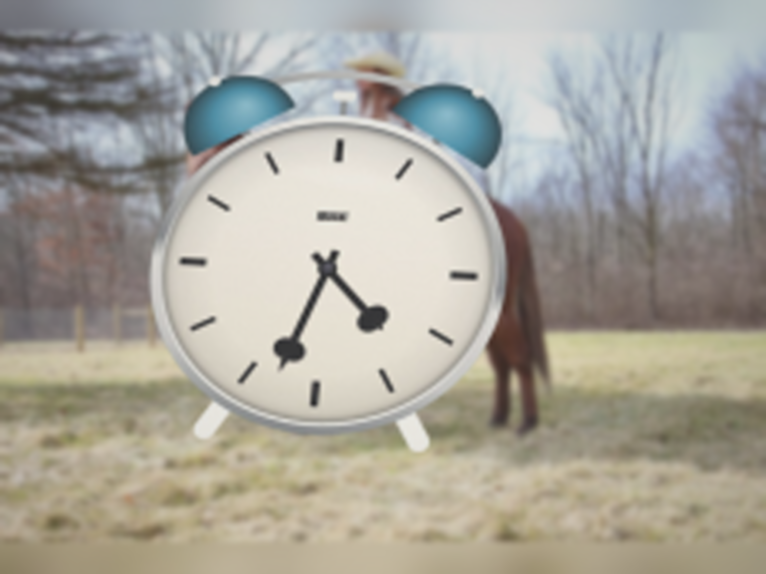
h=4 m=33
